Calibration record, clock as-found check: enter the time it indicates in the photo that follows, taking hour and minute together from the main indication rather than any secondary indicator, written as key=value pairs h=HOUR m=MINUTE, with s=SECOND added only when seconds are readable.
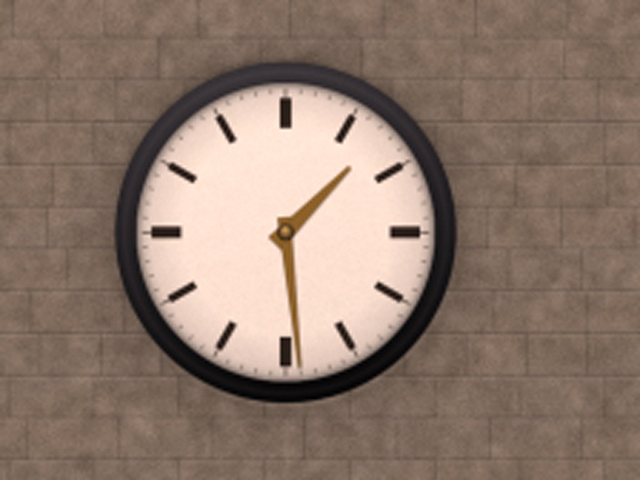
h=1 m=29
